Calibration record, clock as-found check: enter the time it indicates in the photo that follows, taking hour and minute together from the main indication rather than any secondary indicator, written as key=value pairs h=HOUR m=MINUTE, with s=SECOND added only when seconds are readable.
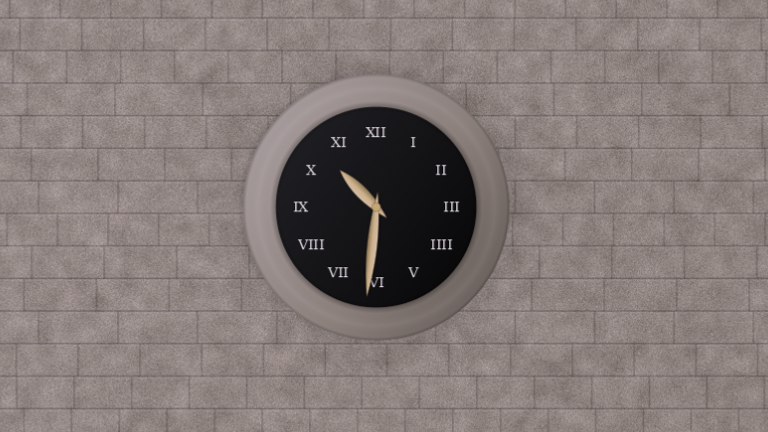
h=10 m=31
